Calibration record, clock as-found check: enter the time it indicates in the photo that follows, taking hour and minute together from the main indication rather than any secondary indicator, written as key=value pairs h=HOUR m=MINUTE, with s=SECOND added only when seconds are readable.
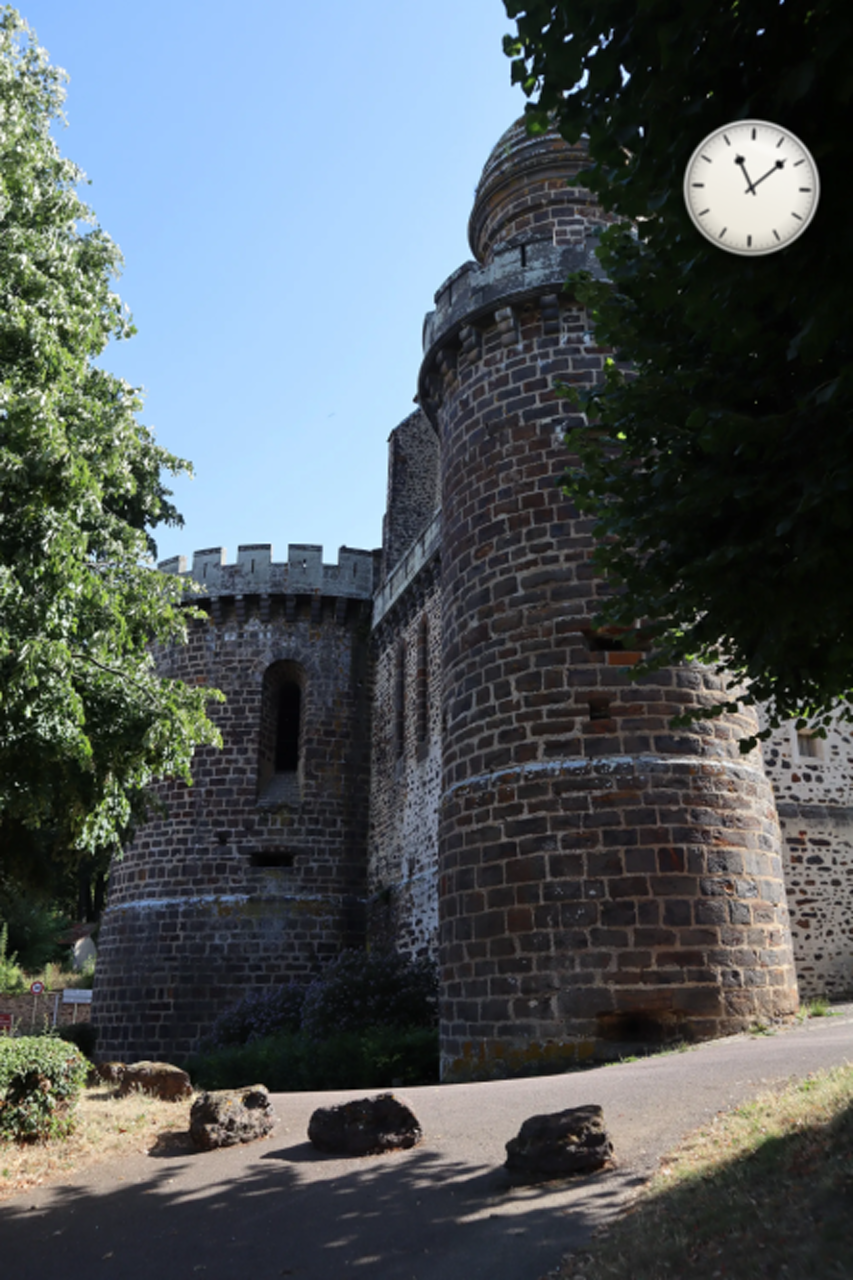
h=11 m=8
